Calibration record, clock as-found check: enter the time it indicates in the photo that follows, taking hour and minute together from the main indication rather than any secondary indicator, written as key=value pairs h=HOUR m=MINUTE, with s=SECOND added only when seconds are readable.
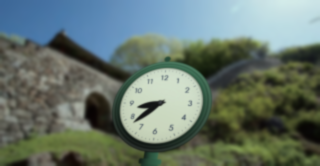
h=8 m=38
